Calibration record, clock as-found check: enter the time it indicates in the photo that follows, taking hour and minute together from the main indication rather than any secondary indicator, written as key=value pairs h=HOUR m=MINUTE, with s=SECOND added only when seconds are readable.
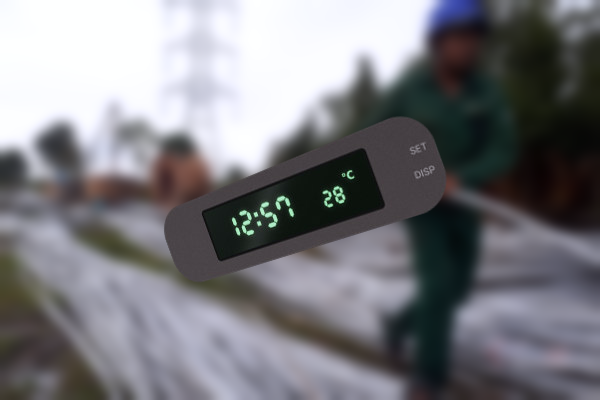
h=12 m=57
